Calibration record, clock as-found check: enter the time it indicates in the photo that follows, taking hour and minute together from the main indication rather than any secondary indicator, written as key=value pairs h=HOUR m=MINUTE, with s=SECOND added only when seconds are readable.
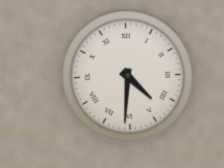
h=4 m=31
